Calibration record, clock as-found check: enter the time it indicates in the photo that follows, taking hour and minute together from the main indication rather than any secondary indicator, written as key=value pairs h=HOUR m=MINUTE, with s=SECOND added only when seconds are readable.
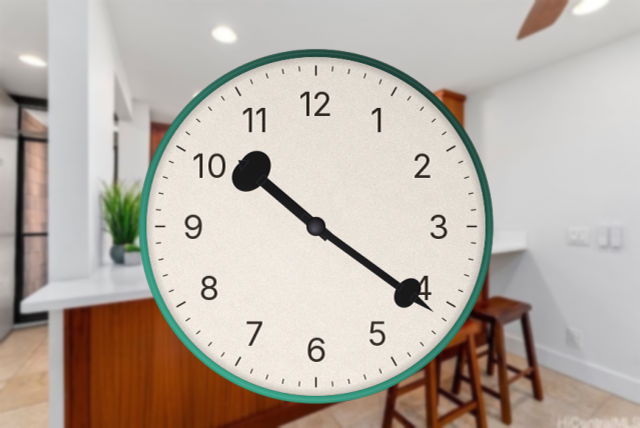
h=10 m=21
